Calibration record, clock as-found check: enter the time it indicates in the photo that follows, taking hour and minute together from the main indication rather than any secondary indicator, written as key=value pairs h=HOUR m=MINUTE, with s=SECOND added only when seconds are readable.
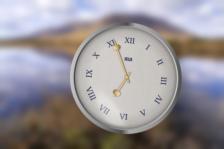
h=6 m=56
